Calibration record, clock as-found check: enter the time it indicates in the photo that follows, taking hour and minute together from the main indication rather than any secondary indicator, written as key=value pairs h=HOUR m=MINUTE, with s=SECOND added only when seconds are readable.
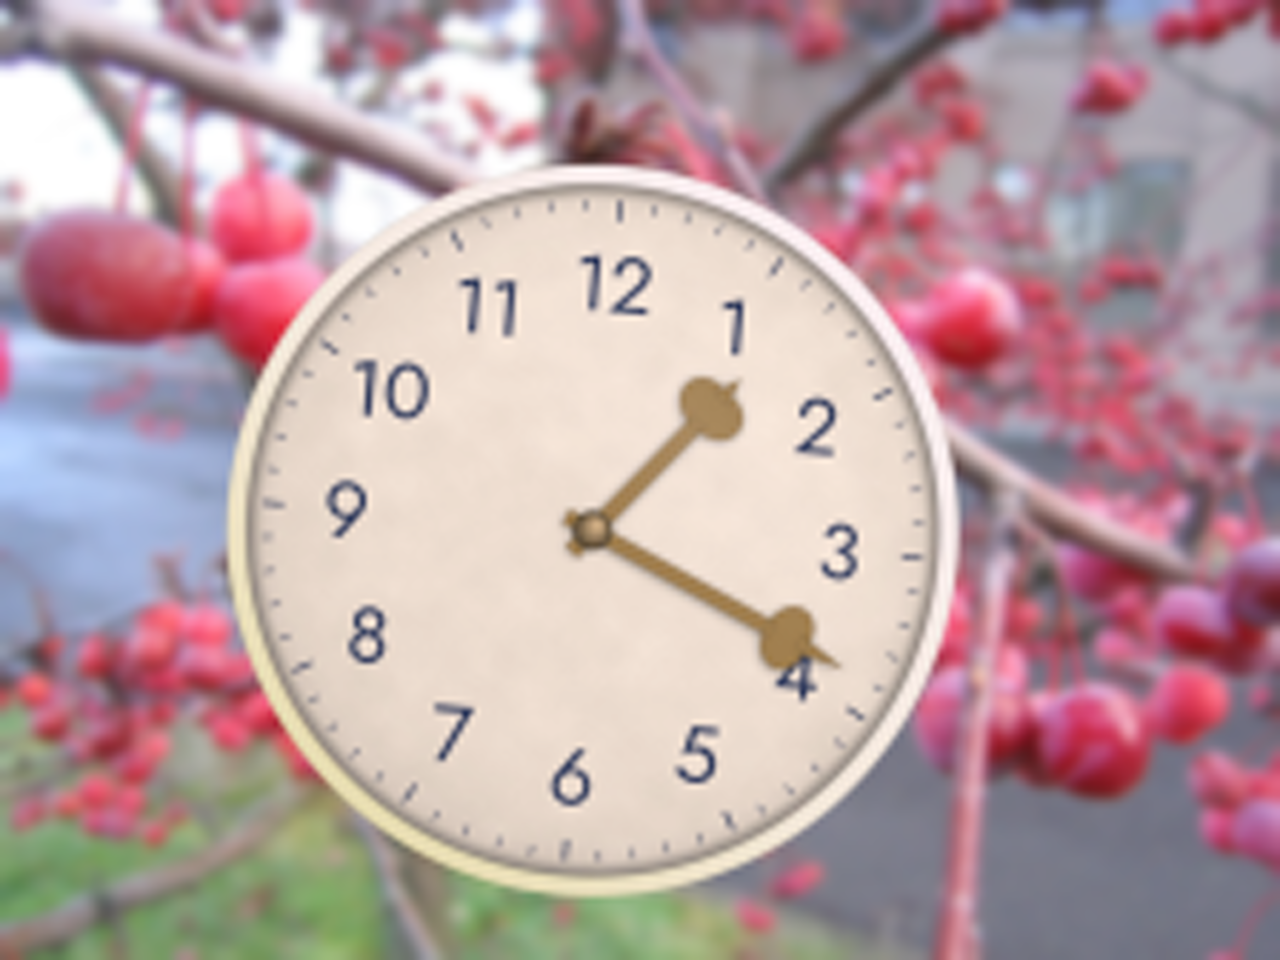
h=1 m=19
